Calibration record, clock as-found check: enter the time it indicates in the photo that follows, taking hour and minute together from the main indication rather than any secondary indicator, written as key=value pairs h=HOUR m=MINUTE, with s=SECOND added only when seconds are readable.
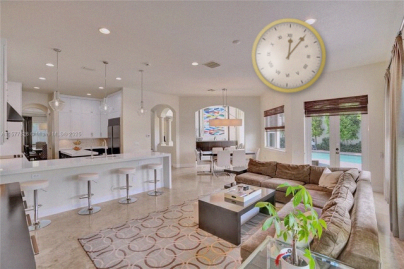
h=12 m=6
